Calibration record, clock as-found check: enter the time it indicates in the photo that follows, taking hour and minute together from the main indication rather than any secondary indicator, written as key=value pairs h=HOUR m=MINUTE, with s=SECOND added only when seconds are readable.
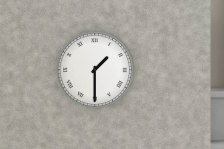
h=1 m=30
